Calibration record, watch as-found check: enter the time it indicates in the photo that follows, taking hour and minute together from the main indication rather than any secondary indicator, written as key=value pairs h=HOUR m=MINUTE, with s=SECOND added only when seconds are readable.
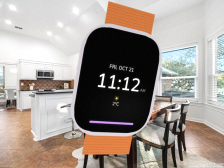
h=11 m=12
